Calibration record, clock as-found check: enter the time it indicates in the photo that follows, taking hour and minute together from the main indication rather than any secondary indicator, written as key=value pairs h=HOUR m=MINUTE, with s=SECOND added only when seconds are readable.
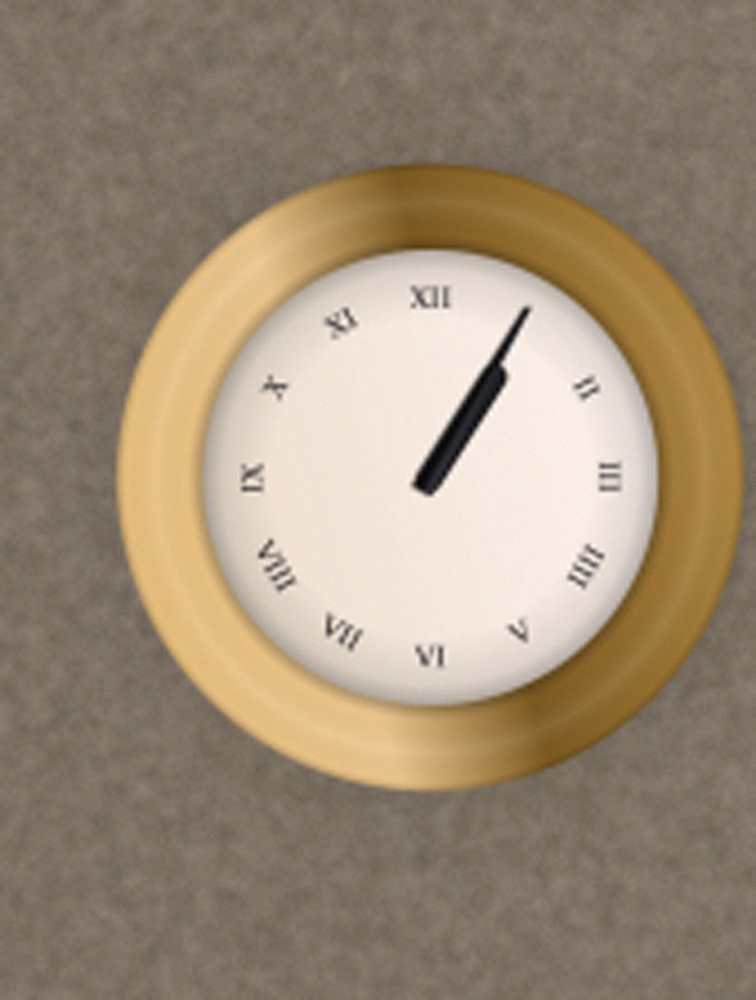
h=1 m=5
